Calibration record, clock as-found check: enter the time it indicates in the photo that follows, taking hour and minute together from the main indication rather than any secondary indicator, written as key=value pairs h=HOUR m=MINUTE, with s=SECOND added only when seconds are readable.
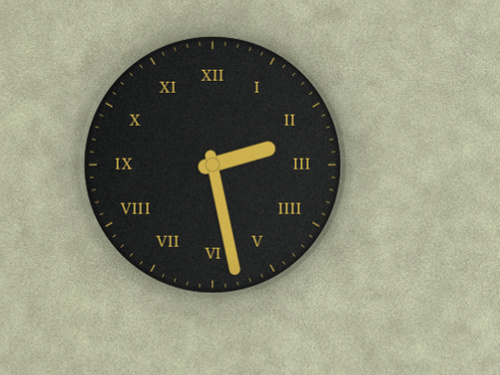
h=2 m=28
